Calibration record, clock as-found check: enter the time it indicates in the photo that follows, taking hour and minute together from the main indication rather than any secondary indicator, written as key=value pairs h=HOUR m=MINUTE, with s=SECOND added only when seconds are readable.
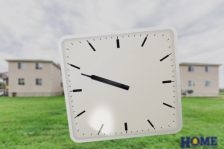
h=9 m=49
